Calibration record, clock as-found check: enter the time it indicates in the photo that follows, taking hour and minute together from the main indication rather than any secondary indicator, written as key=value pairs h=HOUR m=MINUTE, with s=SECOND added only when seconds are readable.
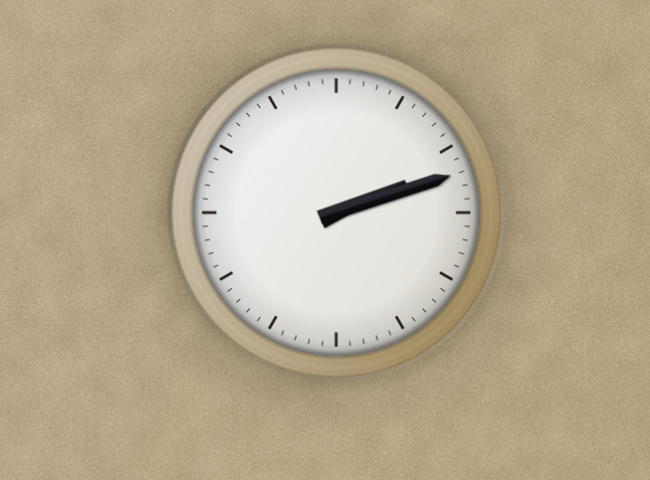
h=2 m=12
